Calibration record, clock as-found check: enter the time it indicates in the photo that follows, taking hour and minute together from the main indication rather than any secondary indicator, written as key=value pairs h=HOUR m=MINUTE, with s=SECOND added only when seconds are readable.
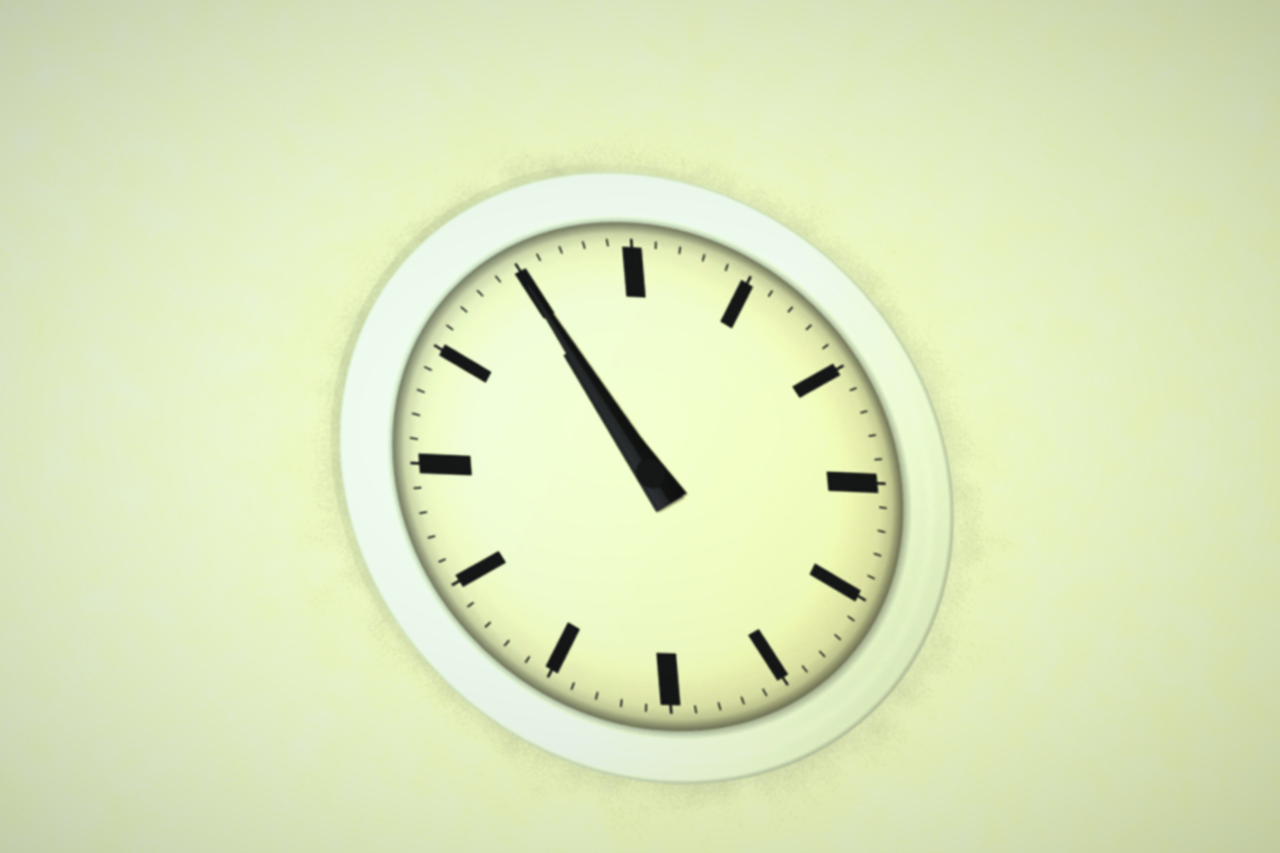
h=10 m=55
